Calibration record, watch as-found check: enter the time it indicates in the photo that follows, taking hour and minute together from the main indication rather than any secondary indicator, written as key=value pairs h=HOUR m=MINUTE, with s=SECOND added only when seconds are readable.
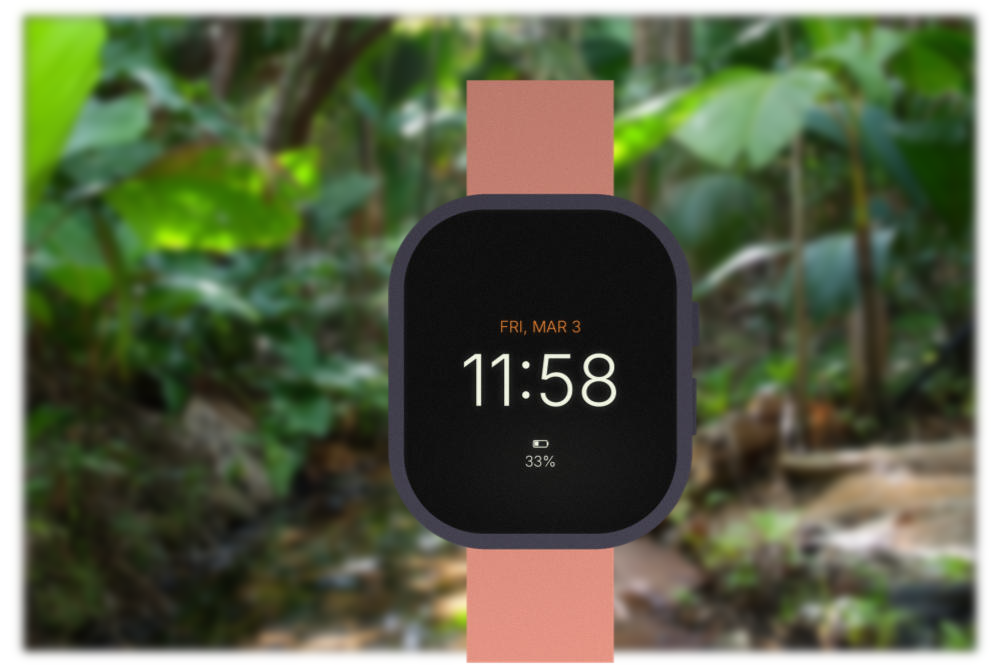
h=11 m=58
